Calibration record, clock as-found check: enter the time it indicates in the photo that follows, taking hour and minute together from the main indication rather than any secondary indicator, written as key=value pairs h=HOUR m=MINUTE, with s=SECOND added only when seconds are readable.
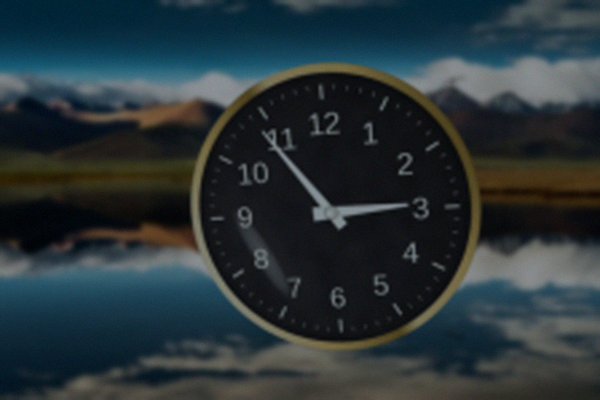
h=2 m=54
